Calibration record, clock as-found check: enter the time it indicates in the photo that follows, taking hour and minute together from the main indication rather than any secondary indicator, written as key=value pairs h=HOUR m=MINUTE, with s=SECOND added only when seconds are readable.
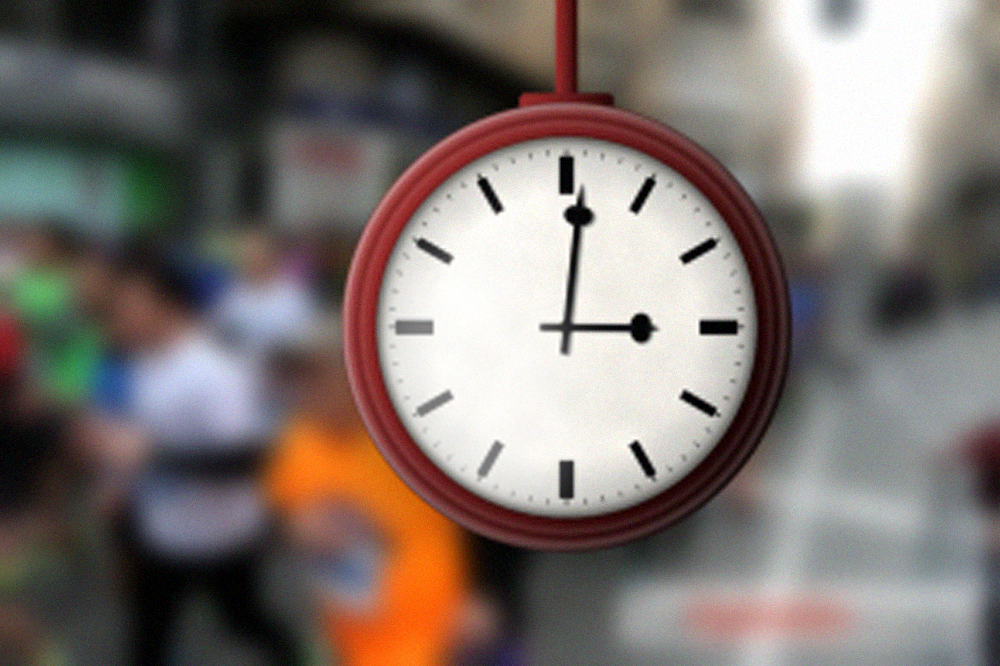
h=3 m=1
